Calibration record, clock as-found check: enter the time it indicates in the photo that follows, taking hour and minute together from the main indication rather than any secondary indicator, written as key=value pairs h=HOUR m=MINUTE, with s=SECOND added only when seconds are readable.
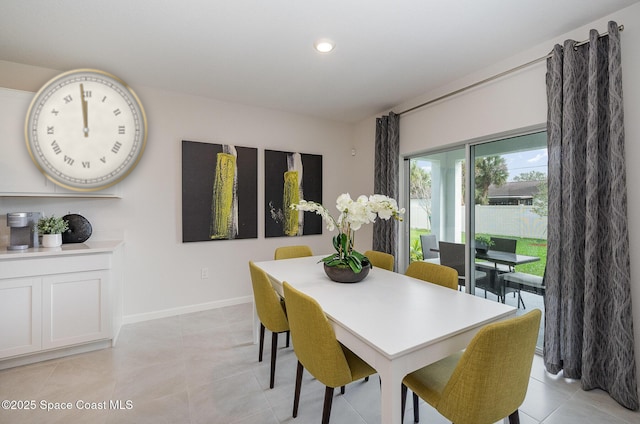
h=11 m=59
